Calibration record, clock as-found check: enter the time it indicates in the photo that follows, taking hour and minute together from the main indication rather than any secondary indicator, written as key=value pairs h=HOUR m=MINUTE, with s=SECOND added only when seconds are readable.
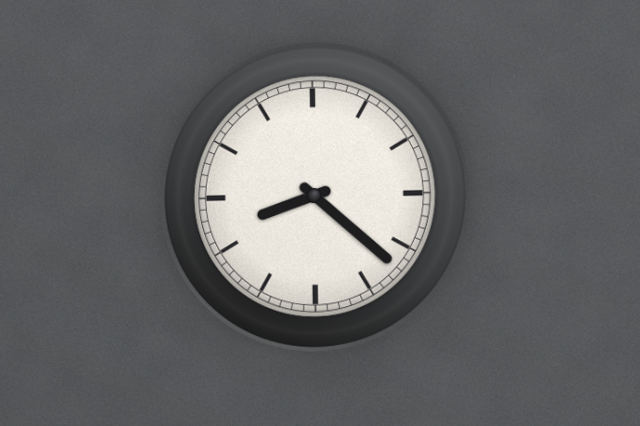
h=8 m=22
